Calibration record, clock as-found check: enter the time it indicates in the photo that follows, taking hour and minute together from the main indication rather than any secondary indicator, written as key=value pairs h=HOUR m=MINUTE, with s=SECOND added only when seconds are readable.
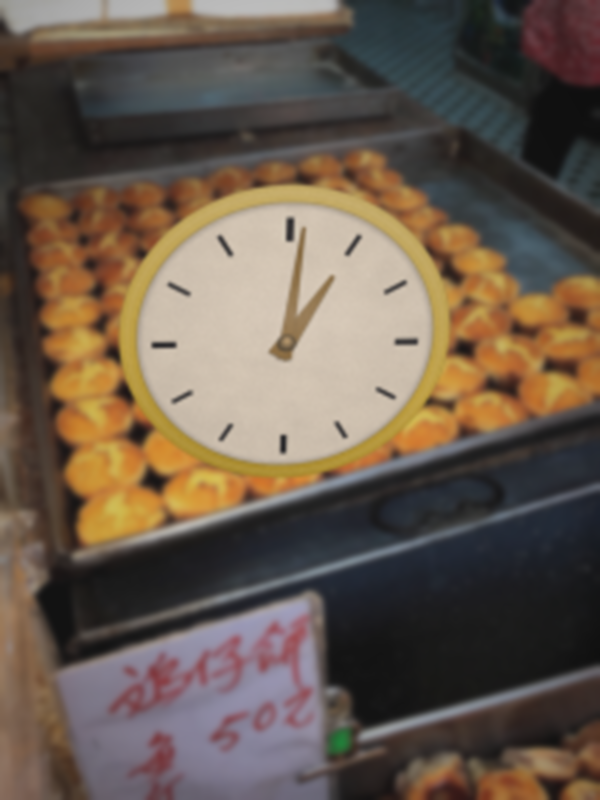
h=1 m=1
